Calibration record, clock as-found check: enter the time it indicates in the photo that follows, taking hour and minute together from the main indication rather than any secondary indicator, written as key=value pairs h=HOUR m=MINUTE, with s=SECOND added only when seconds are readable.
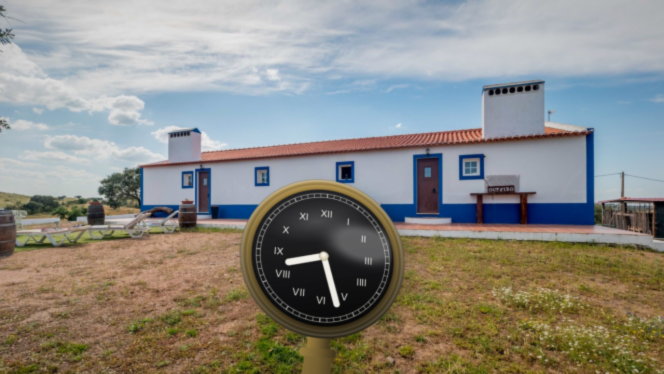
h=8 m=27
